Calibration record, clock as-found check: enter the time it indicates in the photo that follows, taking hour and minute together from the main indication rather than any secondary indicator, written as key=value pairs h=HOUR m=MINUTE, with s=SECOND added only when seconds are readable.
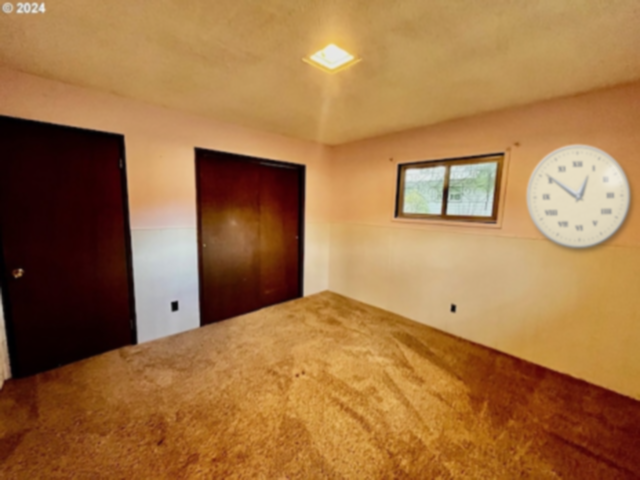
h=12 m=51
